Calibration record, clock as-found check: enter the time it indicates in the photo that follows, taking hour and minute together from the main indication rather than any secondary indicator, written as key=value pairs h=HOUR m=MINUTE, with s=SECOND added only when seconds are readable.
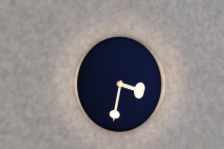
h=3 m=32
